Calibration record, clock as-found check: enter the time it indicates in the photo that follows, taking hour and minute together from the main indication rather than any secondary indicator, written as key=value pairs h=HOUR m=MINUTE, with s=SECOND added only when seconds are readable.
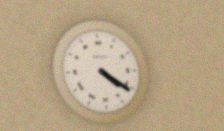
h=4 m=21
